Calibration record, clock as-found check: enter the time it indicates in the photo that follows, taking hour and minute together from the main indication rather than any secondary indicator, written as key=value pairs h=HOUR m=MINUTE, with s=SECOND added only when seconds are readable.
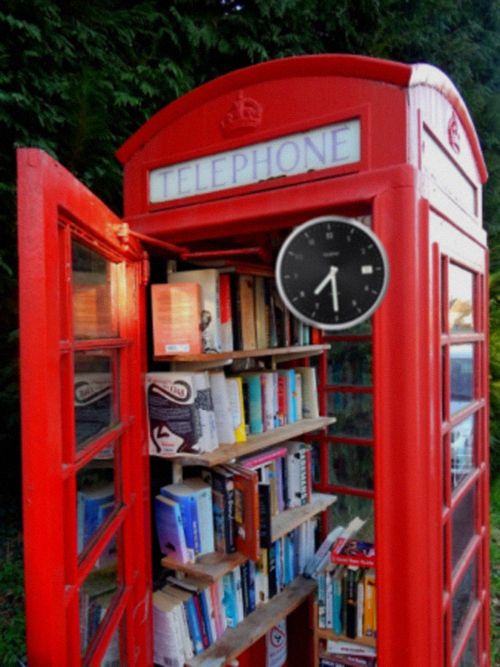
h=7 m=30
